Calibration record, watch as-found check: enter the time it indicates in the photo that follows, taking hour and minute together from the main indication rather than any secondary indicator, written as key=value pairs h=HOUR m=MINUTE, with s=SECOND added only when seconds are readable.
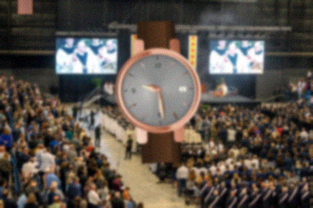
h=9 m=29
